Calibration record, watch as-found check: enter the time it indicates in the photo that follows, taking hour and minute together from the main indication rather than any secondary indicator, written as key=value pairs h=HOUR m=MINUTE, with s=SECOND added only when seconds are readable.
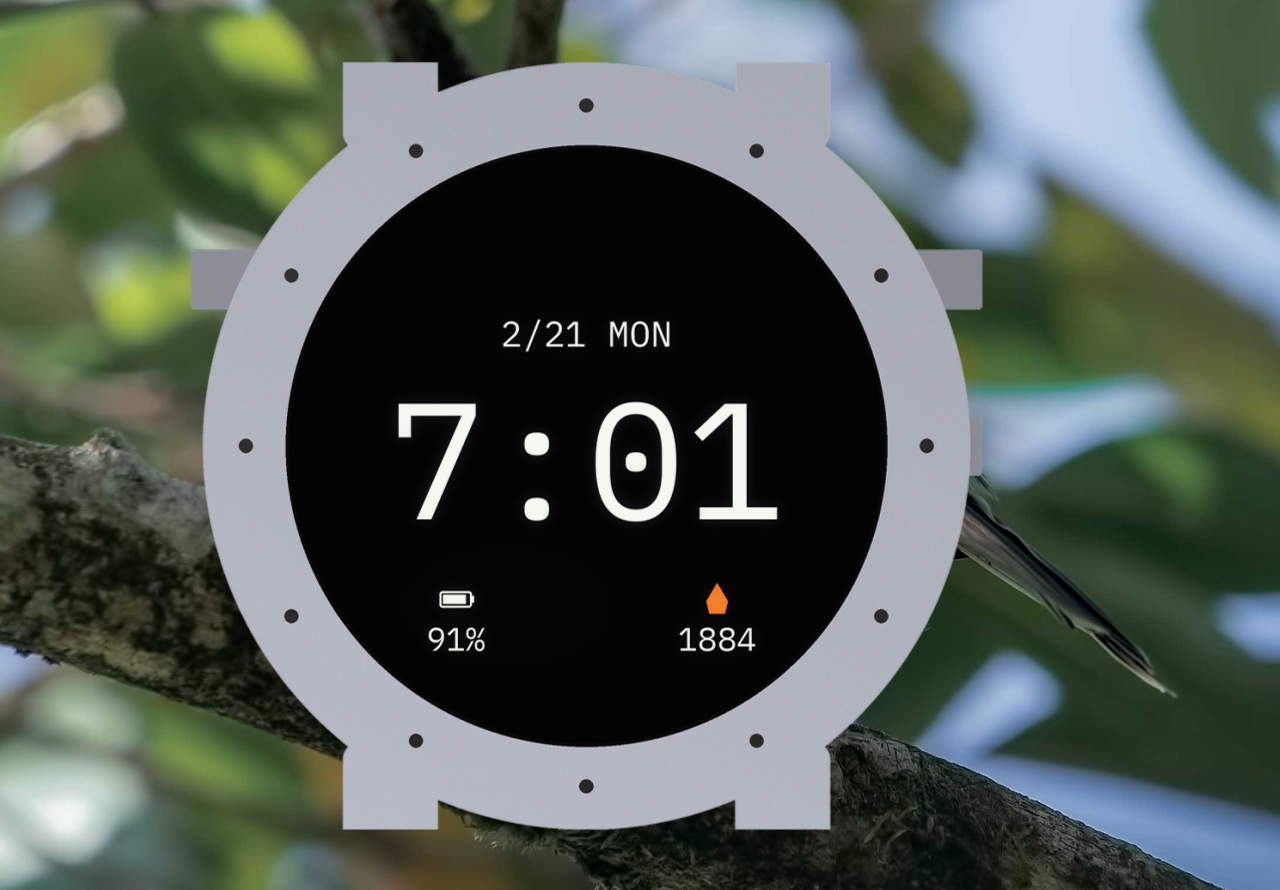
h=7 m=1
